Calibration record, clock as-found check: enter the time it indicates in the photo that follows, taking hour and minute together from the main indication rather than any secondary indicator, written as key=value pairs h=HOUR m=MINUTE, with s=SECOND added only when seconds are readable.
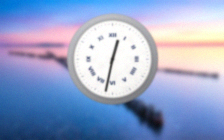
h=12 m=32
